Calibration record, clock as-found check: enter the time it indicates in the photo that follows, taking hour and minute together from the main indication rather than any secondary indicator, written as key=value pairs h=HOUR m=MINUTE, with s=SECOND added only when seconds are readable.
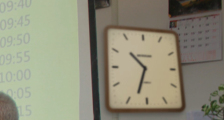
h=10 m=33
